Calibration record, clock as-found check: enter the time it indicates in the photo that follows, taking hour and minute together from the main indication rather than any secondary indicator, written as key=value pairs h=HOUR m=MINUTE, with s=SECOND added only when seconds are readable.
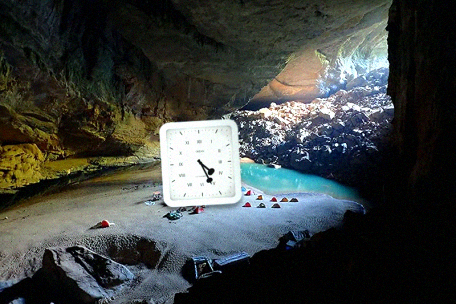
h=4 m=26
